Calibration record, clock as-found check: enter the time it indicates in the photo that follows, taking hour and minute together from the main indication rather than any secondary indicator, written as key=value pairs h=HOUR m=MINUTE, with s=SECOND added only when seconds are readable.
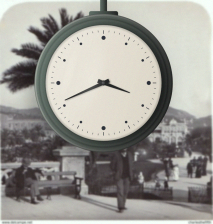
h=3 m=41
